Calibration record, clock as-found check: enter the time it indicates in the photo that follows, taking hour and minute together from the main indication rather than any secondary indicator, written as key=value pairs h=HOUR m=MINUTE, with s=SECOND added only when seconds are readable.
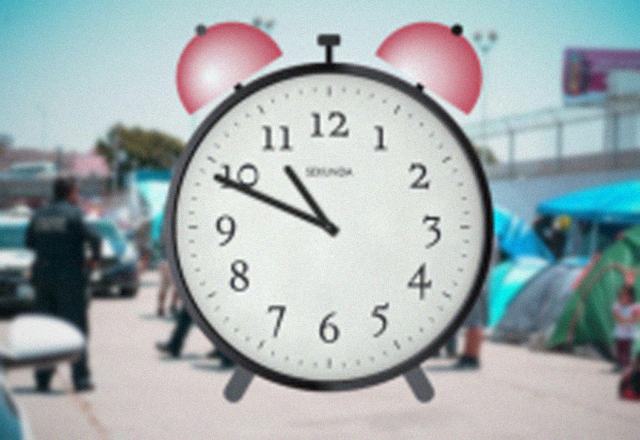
h=10 m=49
